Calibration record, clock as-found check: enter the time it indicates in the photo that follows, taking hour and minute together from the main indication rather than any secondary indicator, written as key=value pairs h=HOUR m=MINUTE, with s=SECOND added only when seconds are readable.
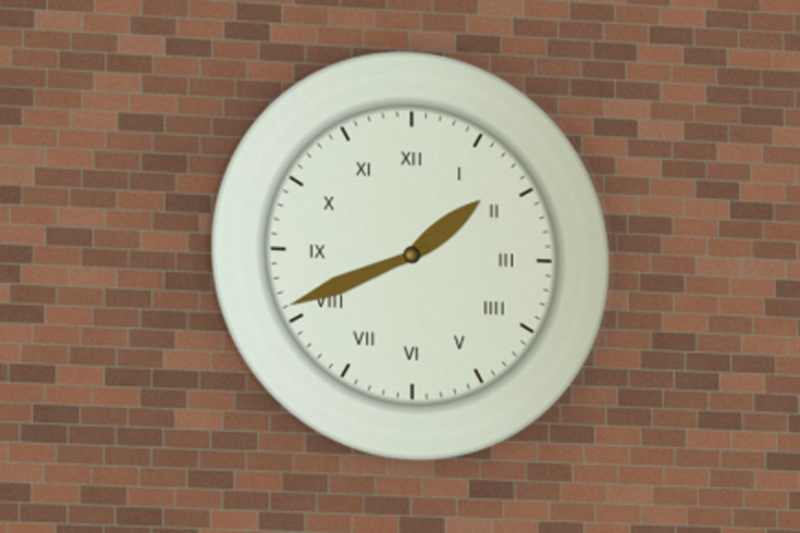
h=1 m=41
